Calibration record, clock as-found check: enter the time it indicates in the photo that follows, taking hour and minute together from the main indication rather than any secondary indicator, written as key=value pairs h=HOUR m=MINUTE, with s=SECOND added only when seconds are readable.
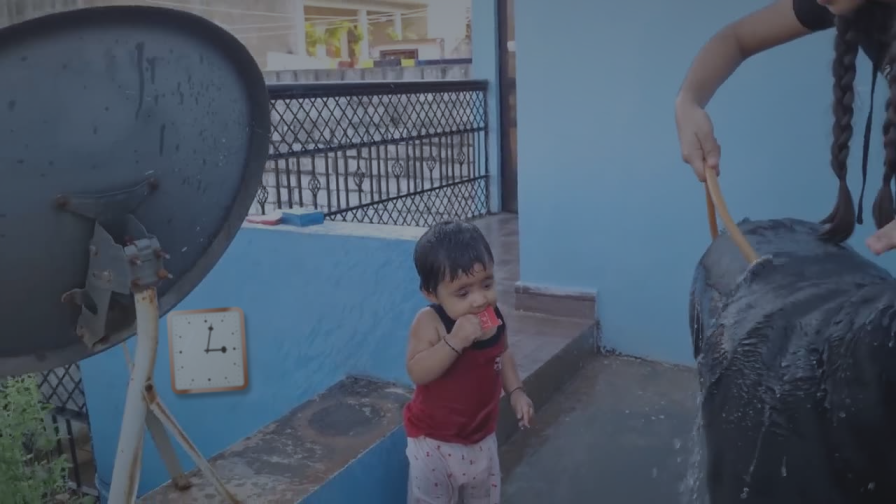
h=3 m=2
